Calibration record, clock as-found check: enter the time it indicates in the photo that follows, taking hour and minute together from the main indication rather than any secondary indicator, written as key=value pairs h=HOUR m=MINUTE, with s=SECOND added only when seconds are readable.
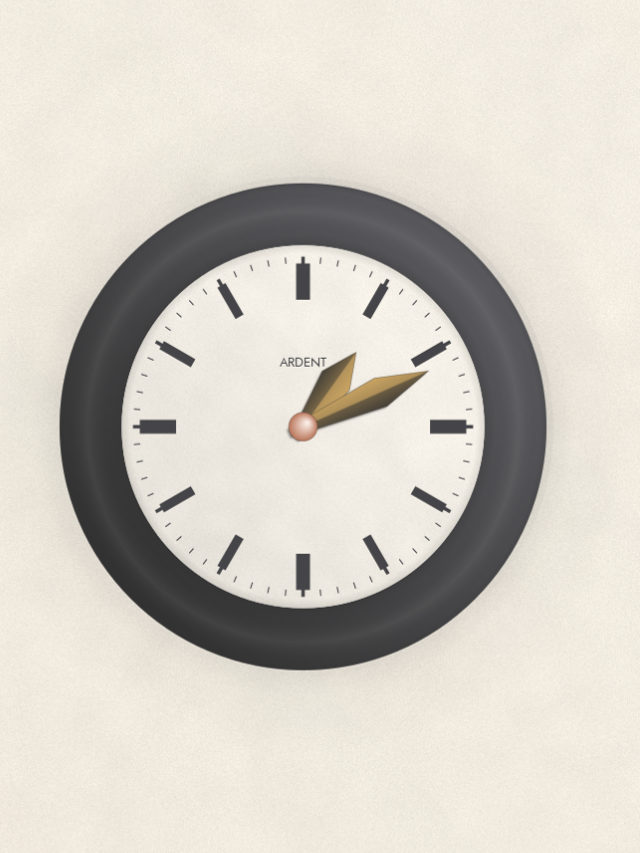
h=1 m=11
